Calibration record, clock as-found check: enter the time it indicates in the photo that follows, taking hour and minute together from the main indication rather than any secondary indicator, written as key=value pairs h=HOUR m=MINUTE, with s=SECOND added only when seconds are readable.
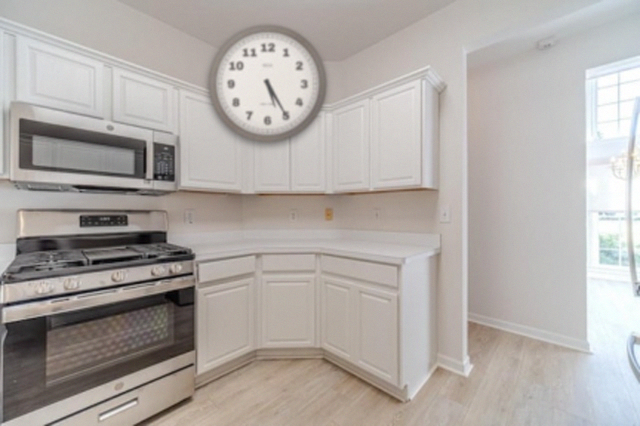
h=5 m=25
